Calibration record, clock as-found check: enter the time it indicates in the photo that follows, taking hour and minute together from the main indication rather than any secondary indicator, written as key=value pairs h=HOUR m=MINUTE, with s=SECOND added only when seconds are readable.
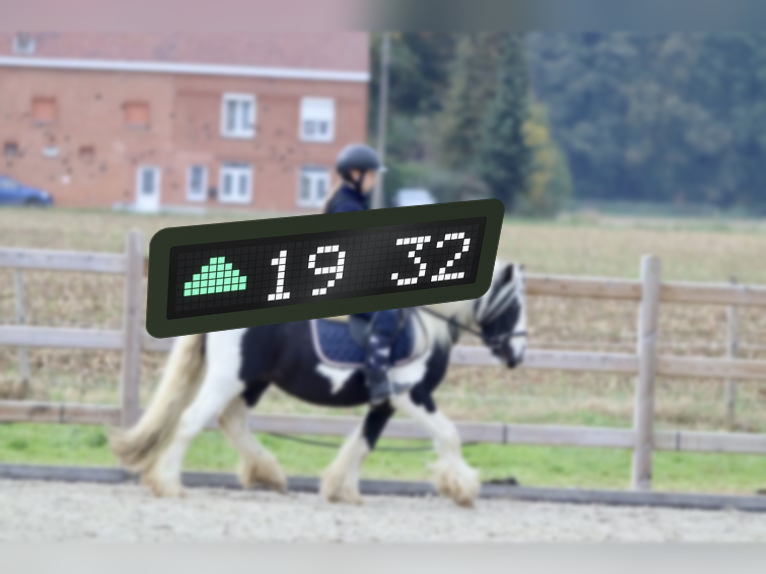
h=19 m=32
